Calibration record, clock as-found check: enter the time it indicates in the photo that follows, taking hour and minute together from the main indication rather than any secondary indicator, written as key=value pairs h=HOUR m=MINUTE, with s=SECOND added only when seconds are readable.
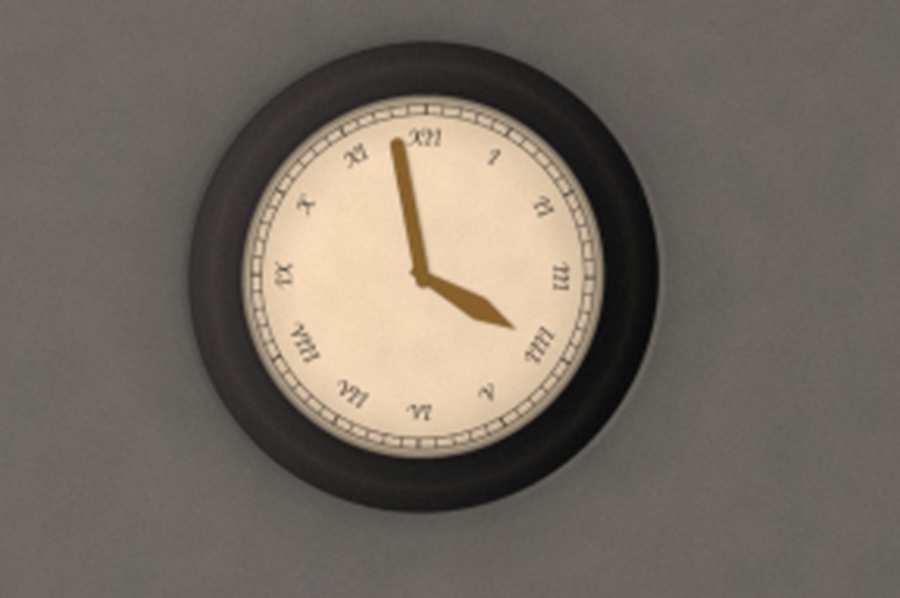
h=3 m=58
